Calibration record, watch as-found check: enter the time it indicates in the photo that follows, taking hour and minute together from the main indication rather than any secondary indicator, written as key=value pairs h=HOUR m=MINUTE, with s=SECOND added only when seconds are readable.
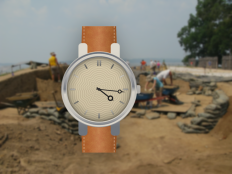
h=4 m=16
